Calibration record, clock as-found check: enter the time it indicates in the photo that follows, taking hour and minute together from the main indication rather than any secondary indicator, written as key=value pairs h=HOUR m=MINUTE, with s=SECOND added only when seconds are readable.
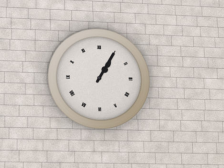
h=1 m=5
